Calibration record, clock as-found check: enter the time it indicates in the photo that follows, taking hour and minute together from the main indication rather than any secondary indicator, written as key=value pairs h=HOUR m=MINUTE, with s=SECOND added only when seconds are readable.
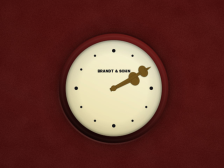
h=2 m=10
